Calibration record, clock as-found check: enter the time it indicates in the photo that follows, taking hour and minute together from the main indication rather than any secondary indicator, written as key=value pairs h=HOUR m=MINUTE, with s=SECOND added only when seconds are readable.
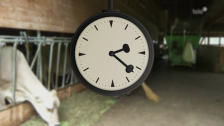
h=2 m=22
